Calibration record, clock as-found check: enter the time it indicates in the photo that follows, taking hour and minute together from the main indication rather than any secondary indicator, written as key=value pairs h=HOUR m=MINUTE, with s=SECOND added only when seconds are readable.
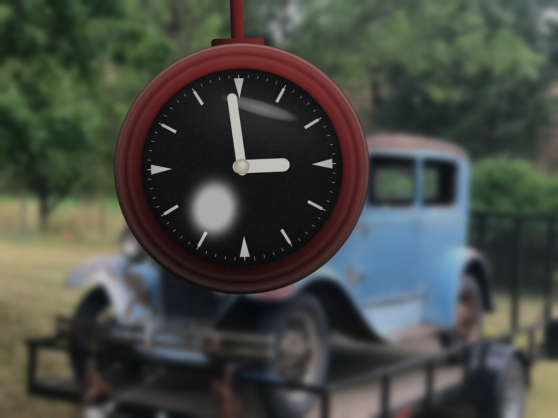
h=2 m=59
